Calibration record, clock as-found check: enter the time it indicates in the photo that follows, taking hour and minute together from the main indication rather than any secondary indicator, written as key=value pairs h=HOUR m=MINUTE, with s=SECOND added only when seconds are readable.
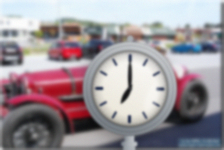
h=7 m=0
